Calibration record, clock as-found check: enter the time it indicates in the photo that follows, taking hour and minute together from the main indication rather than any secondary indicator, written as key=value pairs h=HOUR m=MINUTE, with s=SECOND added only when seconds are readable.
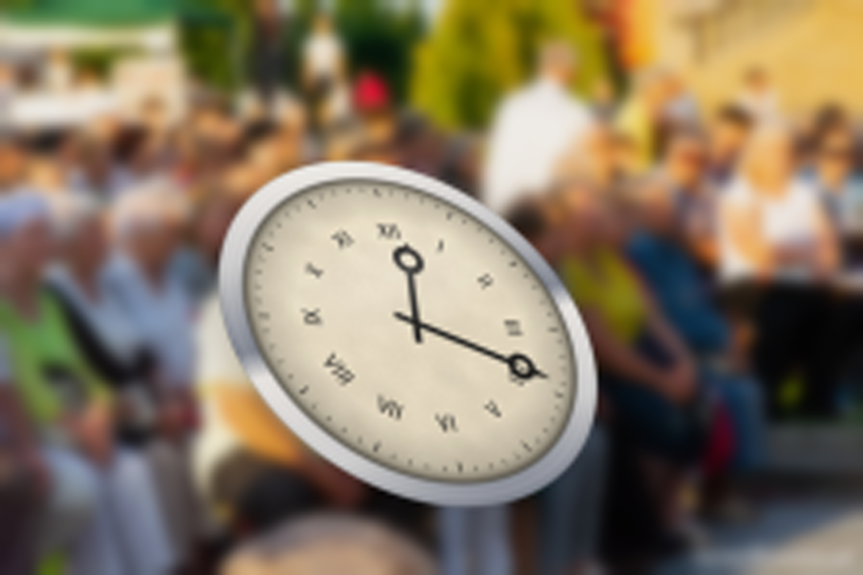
h=12 m=19
